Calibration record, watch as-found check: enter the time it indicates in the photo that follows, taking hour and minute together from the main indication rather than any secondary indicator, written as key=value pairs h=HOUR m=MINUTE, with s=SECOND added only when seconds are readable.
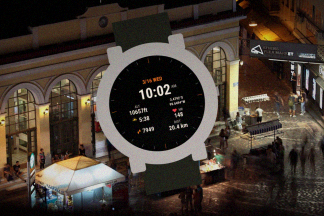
h=10 m=2
